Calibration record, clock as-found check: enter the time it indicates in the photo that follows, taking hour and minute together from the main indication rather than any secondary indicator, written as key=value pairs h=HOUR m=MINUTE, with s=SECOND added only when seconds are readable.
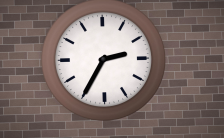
h=2 m=35
